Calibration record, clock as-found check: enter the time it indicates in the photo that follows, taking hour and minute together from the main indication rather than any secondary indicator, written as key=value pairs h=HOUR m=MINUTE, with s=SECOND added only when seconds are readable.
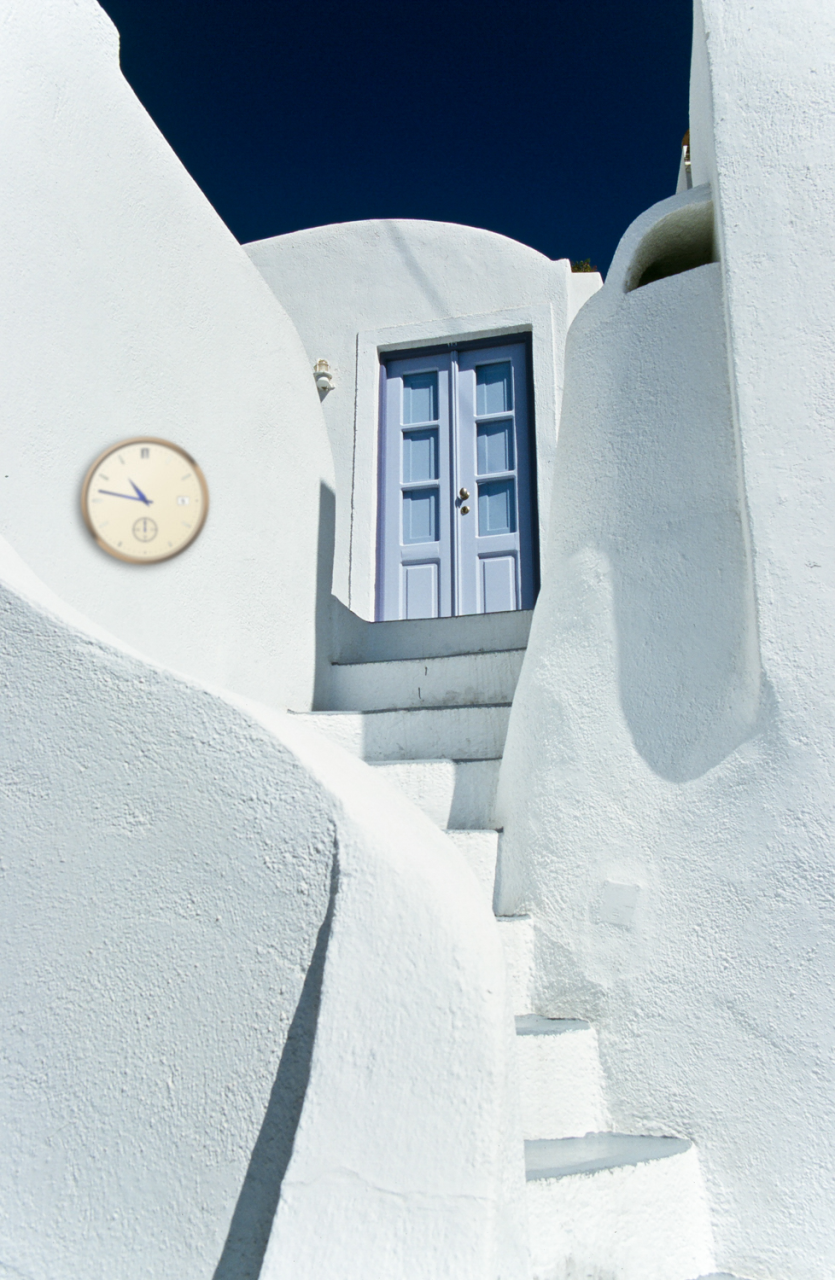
h=10 m=47
